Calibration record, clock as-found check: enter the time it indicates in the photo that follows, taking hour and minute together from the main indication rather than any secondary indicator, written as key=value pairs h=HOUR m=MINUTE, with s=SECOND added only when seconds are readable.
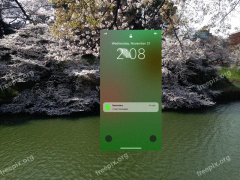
h=2 m=8
